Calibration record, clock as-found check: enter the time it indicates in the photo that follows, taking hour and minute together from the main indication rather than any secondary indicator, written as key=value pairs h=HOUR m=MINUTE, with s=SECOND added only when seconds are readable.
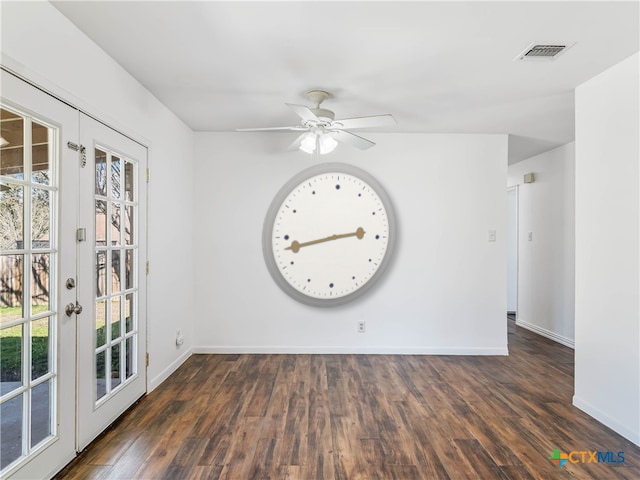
h=2 m=43
